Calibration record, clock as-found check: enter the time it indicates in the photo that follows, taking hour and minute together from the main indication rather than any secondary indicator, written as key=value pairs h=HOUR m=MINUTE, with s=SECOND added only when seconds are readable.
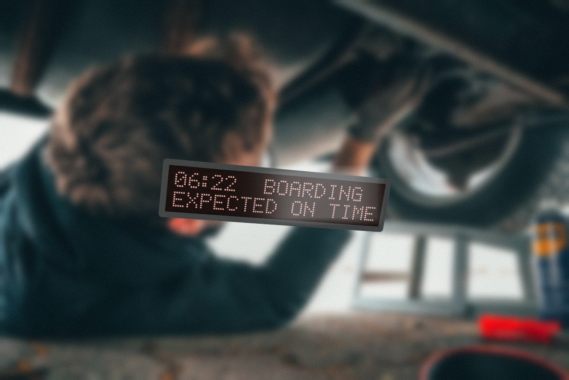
h=6 m=22
